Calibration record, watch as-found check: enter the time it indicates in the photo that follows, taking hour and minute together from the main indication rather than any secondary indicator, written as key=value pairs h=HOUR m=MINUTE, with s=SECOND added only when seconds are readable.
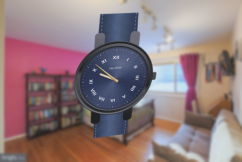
h=9 m=52
